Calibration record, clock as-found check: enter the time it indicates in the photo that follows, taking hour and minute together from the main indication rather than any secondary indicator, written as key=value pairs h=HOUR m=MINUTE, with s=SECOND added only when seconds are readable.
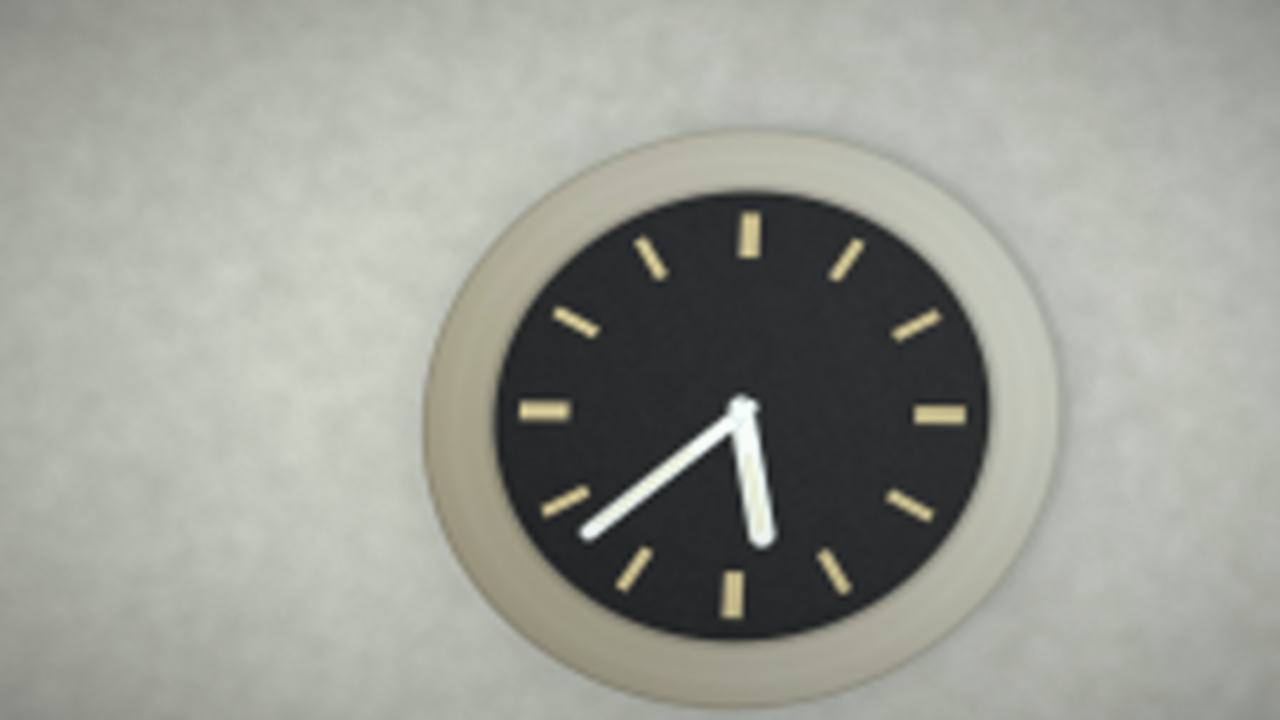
h=5 m=38
